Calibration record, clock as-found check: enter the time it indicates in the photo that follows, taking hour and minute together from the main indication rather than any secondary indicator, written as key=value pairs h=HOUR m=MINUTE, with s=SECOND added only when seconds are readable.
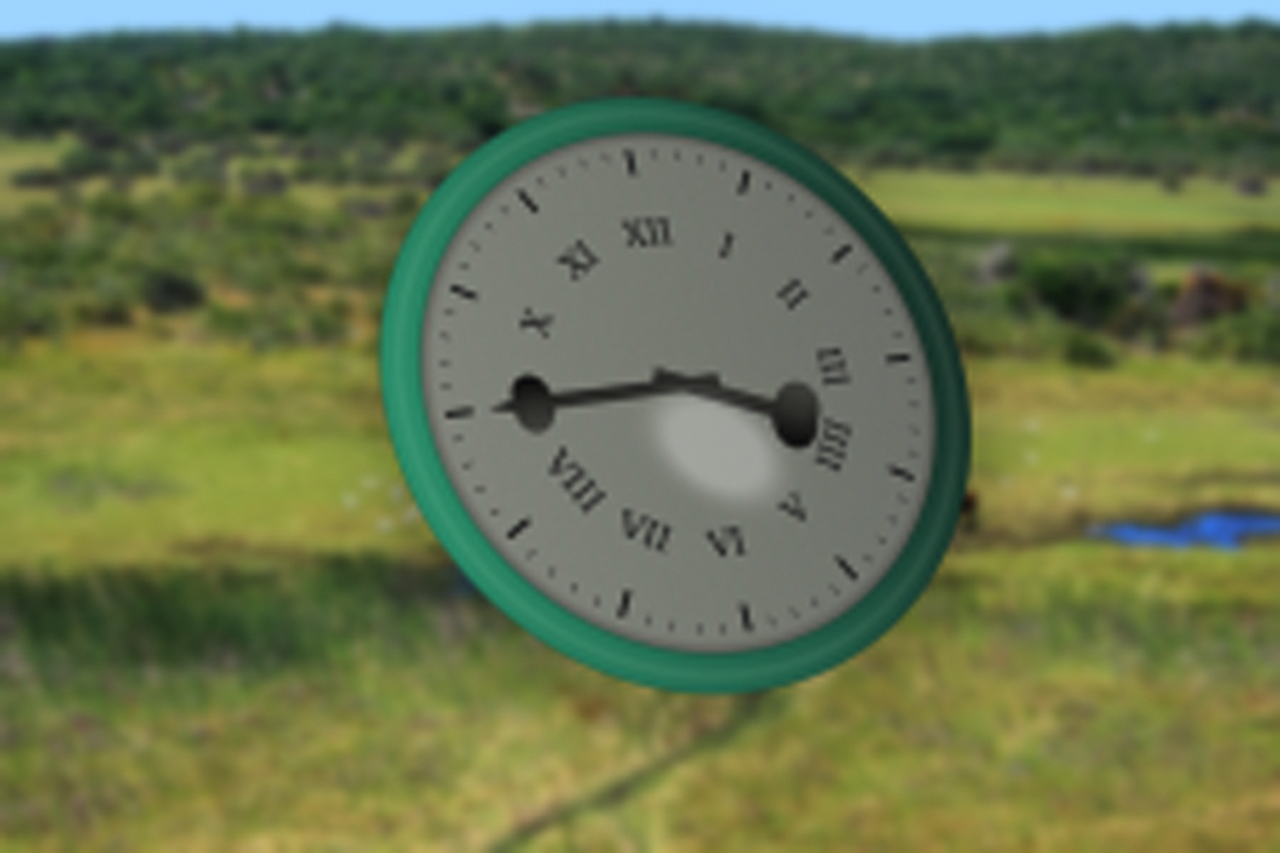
h=3 m=45
